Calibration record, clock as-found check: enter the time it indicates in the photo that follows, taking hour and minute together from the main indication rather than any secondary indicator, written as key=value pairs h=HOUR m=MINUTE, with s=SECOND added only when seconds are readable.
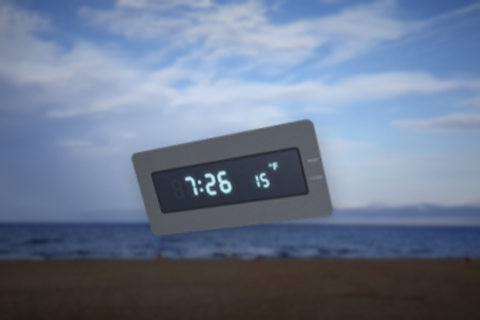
h=7 m=26
